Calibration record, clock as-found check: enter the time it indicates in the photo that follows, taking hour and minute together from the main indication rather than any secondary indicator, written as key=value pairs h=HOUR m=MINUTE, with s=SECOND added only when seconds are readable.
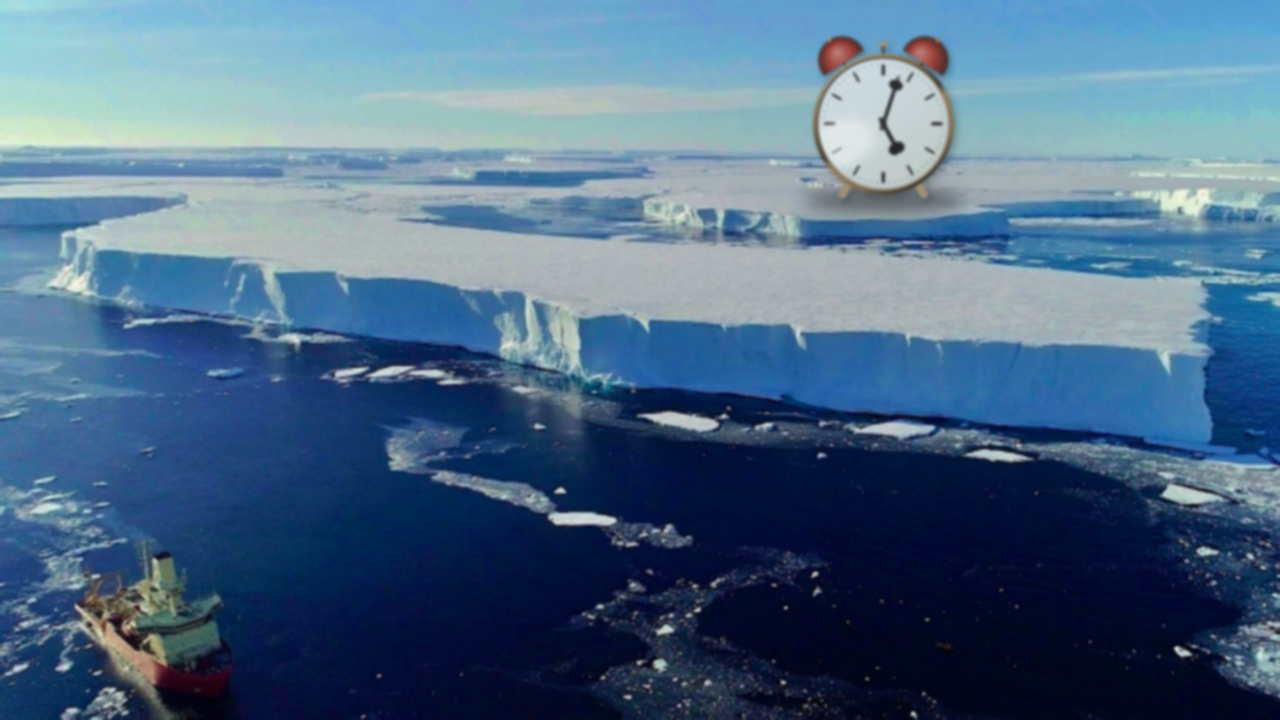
h=5 m=3
